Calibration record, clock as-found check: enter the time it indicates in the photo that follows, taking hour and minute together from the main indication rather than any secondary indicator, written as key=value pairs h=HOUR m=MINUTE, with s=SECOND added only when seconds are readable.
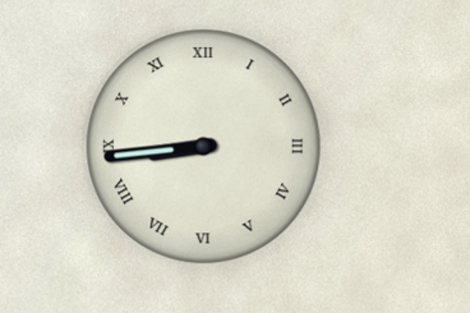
h=8 m=44
